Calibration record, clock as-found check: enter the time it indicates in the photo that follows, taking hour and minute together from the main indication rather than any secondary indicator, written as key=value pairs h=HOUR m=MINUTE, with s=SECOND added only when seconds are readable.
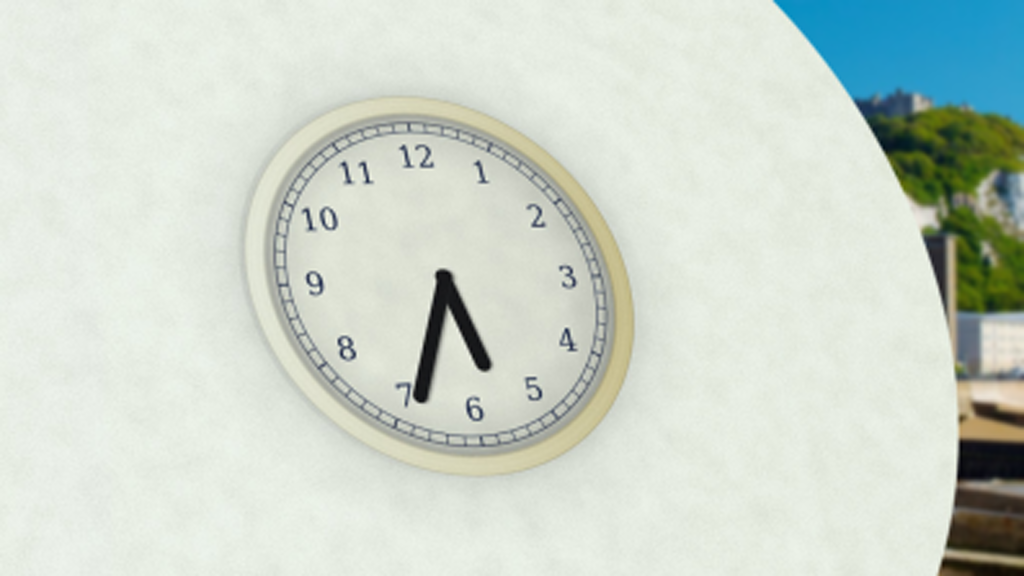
h=5 m=34
